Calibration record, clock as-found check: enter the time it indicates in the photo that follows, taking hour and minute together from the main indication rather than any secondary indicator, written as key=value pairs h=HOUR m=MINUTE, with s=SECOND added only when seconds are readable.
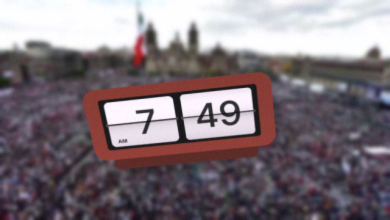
h=7 m=49
